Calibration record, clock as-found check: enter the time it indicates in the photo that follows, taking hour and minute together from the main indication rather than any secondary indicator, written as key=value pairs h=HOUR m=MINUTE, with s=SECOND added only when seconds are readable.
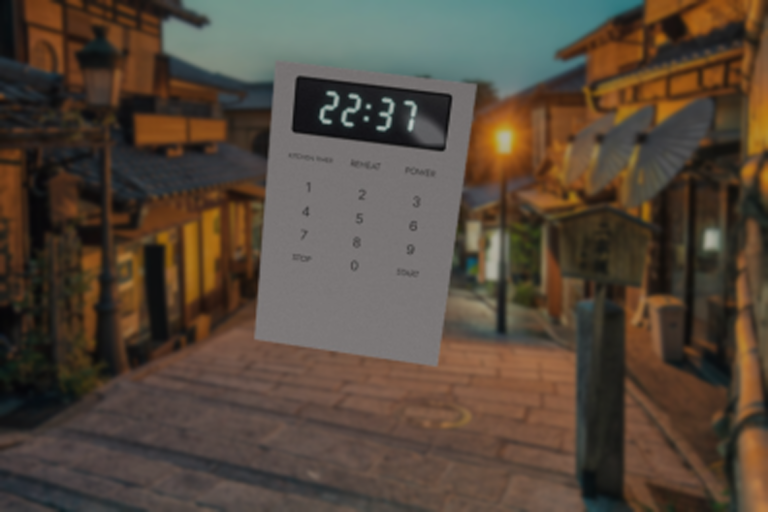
h=22 m=37
